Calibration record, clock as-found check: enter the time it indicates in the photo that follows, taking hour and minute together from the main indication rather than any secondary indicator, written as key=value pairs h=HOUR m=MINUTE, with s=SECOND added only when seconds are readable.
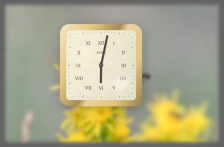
h=6 m=2
